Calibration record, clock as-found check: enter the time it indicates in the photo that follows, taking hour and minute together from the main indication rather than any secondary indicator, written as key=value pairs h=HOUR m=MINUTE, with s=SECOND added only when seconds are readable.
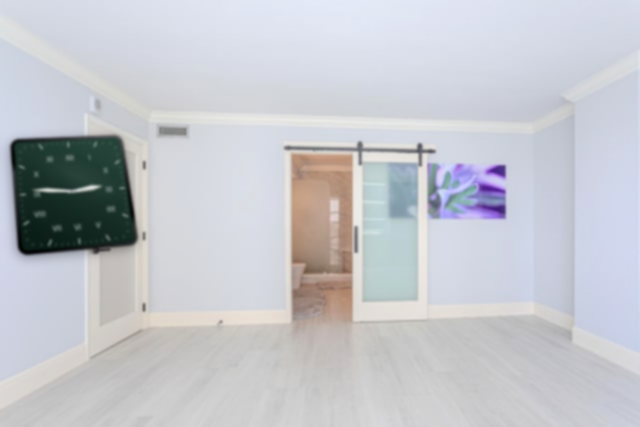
h=2 m=46
